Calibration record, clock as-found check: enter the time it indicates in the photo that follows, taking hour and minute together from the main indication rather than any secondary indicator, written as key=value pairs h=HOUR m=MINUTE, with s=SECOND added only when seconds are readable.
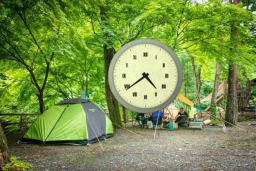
h=4 m=39
